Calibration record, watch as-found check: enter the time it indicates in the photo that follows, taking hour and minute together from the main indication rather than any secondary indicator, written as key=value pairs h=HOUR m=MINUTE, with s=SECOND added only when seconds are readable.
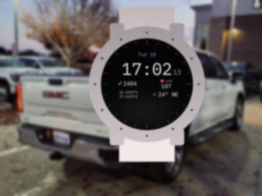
h=17 m=2
